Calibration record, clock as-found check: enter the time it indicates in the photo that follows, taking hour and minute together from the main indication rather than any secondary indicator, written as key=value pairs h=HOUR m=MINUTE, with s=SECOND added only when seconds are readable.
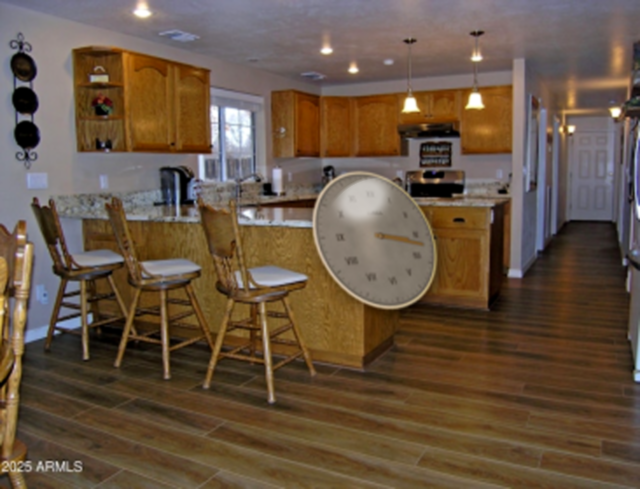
h=3 m=17
